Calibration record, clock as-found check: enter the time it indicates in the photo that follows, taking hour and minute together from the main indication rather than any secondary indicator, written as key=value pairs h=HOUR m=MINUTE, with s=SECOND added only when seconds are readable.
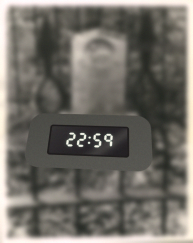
h=22 m=59
